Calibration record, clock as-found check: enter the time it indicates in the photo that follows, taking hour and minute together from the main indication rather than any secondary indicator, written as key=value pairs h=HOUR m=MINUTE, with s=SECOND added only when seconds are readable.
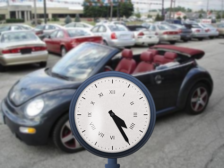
h=4 m=25
